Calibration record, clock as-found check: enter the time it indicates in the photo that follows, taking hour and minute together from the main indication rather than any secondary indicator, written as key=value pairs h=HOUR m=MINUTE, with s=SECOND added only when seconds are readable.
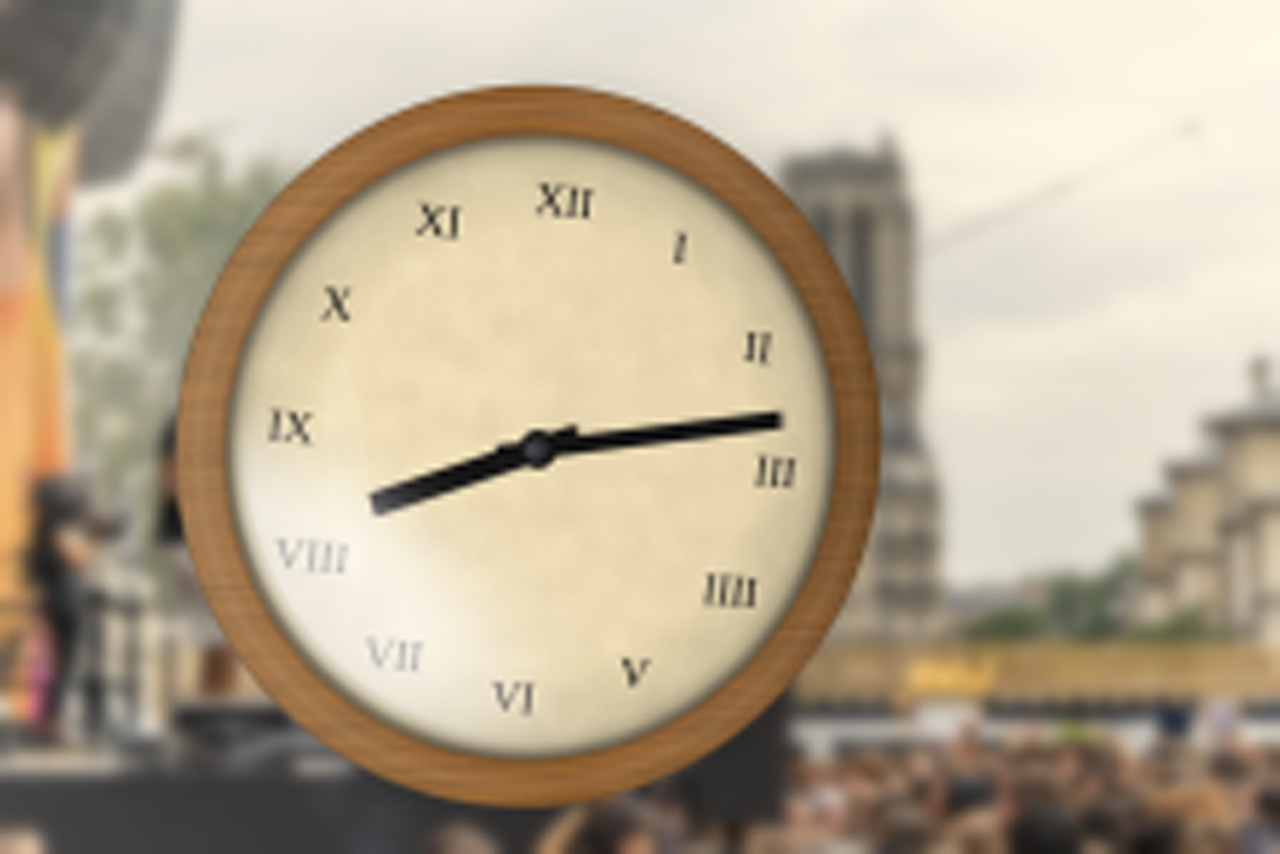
h=8 m=13
